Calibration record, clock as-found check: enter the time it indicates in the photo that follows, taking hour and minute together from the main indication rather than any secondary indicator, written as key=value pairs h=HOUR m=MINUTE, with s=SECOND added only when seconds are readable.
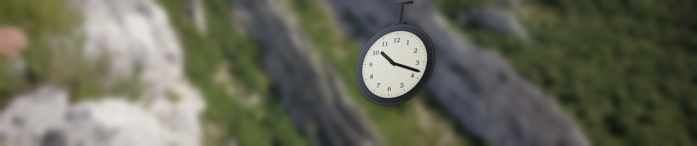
h=10 m=18
